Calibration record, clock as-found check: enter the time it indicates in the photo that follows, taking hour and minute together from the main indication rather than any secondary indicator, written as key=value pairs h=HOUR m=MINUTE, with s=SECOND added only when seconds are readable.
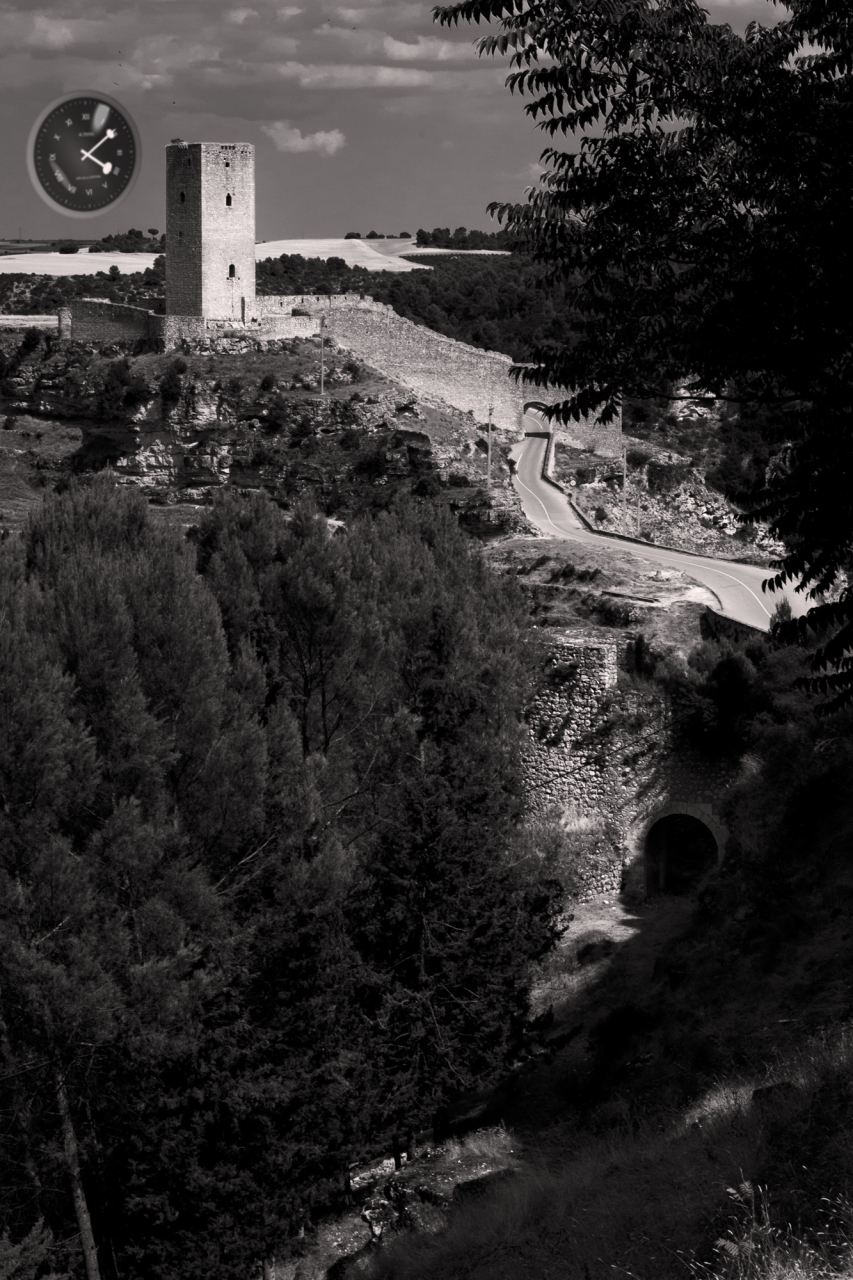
h=4 m=9
